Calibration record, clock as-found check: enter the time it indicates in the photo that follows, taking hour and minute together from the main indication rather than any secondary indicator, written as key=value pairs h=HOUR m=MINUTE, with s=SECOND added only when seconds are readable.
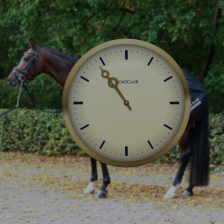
h=10 m=54
